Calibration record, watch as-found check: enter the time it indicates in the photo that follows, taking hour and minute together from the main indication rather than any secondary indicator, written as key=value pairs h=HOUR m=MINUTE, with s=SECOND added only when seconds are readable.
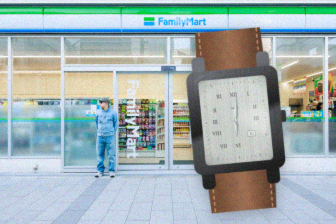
h=6 m=1
